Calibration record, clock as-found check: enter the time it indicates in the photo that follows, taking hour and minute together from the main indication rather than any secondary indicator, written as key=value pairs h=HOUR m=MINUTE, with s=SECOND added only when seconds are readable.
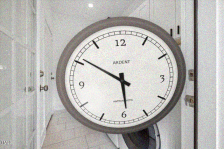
h=5 m=51
